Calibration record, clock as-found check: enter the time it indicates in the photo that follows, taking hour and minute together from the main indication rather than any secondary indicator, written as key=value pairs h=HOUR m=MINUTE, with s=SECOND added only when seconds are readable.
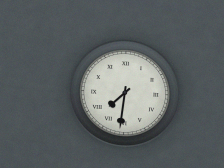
h=7 m=31
